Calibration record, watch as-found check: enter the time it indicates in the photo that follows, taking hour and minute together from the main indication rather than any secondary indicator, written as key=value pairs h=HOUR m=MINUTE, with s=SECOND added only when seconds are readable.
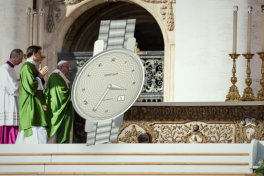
h=3 m=35
